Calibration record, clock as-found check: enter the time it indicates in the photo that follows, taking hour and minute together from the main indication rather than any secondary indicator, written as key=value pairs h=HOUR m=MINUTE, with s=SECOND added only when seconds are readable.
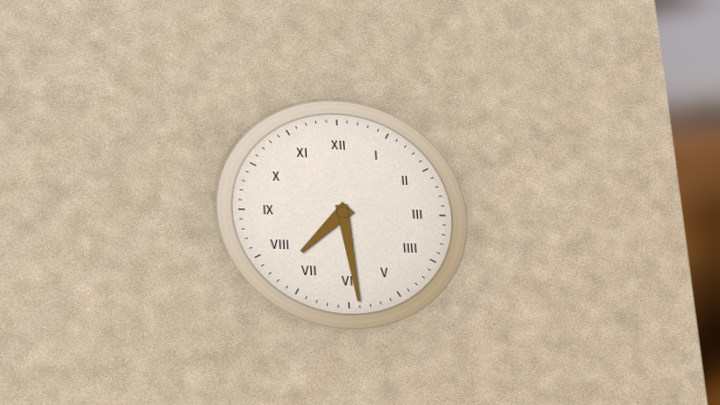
h=7 m=29
